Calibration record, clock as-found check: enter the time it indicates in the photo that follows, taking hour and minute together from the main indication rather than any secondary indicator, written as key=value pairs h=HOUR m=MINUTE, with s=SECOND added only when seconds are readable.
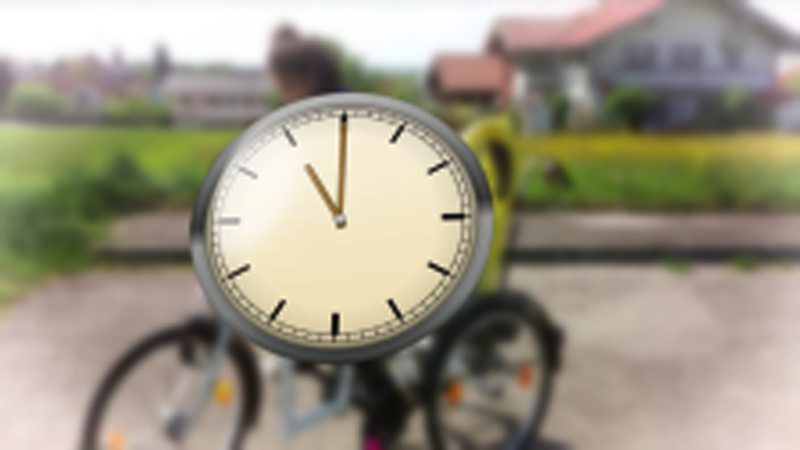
h=11 m=0
